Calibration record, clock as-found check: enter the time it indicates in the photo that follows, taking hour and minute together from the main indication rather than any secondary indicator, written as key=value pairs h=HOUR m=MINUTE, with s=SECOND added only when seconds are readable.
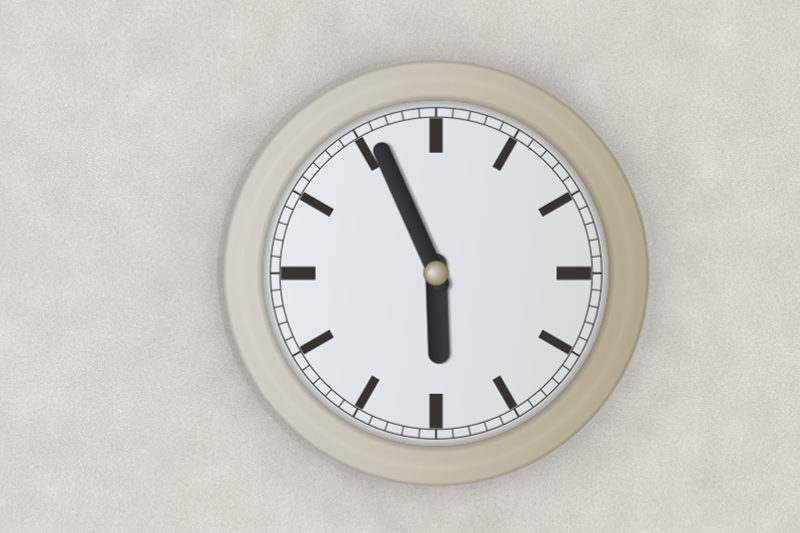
h=5 m=56
